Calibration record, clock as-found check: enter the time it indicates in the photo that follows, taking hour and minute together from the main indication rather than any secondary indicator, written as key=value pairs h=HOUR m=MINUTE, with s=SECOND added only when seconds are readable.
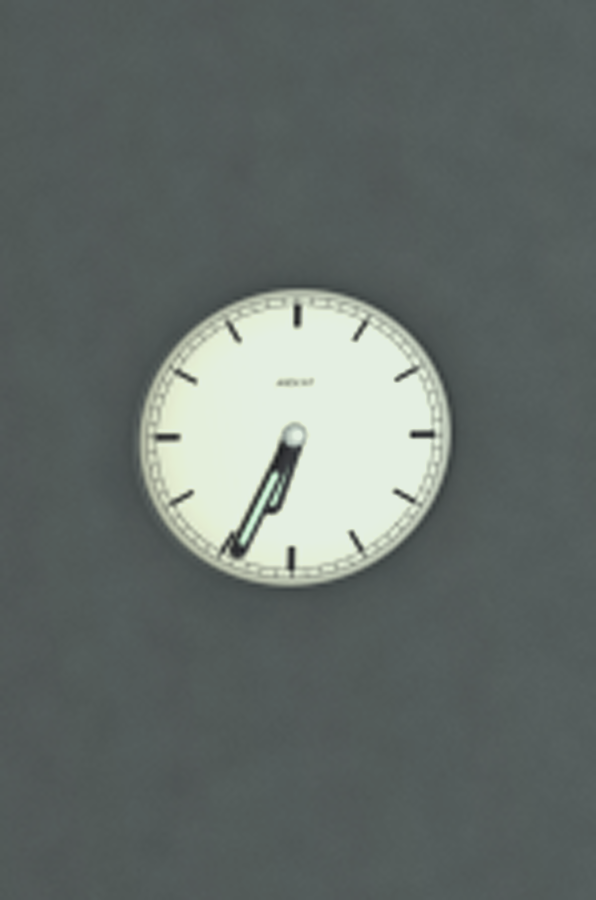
h=6 m=34
